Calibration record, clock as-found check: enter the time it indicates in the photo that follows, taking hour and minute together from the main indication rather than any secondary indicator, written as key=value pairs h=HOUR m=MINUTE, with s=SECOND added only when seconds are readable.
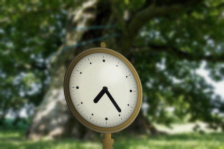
h=7 m=24
